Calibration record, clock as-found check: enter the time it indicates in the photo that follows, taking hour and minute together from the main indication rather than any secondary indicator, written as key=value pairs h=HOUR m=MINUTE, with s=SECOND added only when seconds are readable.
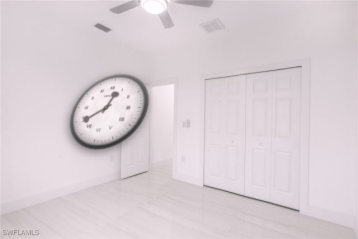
h=12 m=39
